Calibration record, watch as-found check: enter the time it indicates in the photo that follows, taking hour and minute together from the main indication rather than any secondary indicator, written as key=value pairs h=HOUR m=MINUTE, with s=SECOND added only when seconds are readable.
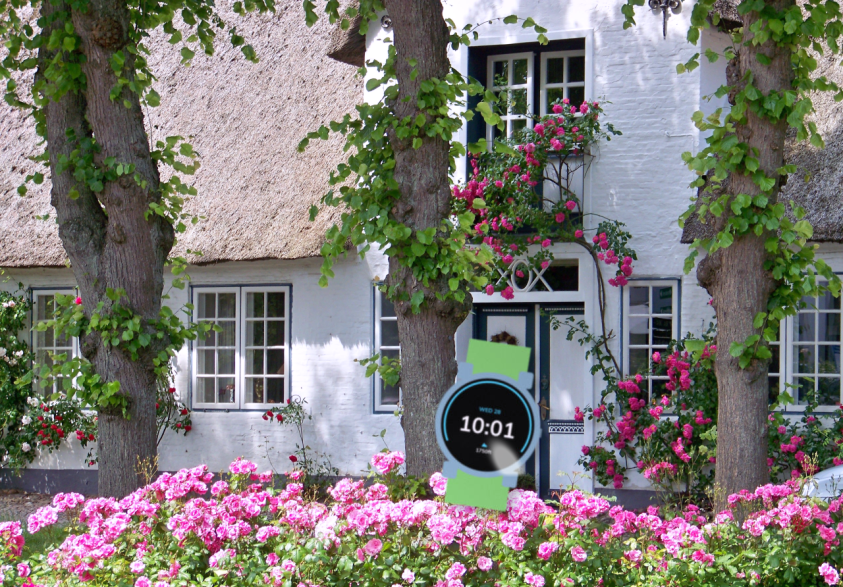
h=10 m=1
